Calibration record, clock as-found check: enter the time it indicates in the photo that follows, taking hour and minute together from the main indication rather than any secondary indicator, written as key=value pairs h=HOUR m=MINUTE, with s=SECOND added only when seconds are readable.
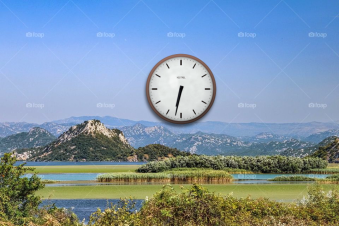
h=6 m=32
